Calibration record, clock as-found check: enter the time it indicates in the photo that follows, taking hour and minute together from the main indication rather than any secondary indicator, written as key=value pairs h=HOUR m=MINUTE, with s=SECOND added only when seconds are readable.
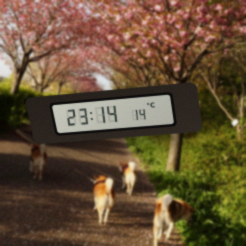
h=23 m=14
